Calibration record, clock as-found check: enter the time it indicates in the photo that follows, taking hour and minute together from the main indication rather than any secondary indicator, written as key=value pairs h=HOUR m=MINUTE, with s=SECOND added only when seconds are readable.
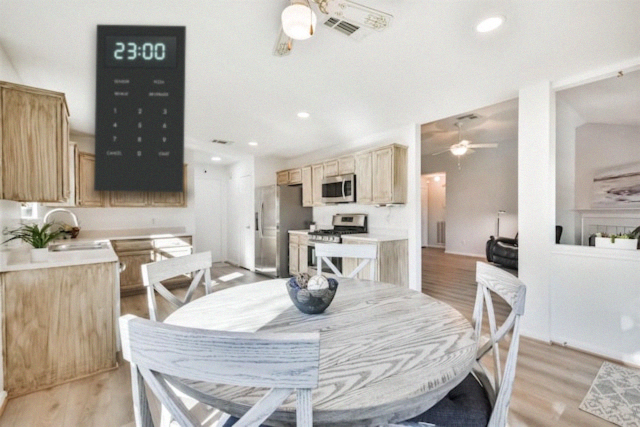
h=23 m=0
